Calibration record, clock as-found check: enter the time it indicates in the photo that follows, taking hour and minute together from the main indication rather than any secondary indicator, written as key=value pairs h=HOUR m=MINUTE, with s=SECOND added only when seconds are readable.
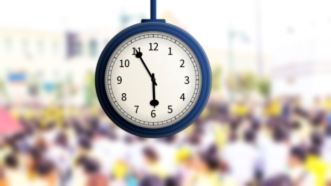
h=5 m=55
